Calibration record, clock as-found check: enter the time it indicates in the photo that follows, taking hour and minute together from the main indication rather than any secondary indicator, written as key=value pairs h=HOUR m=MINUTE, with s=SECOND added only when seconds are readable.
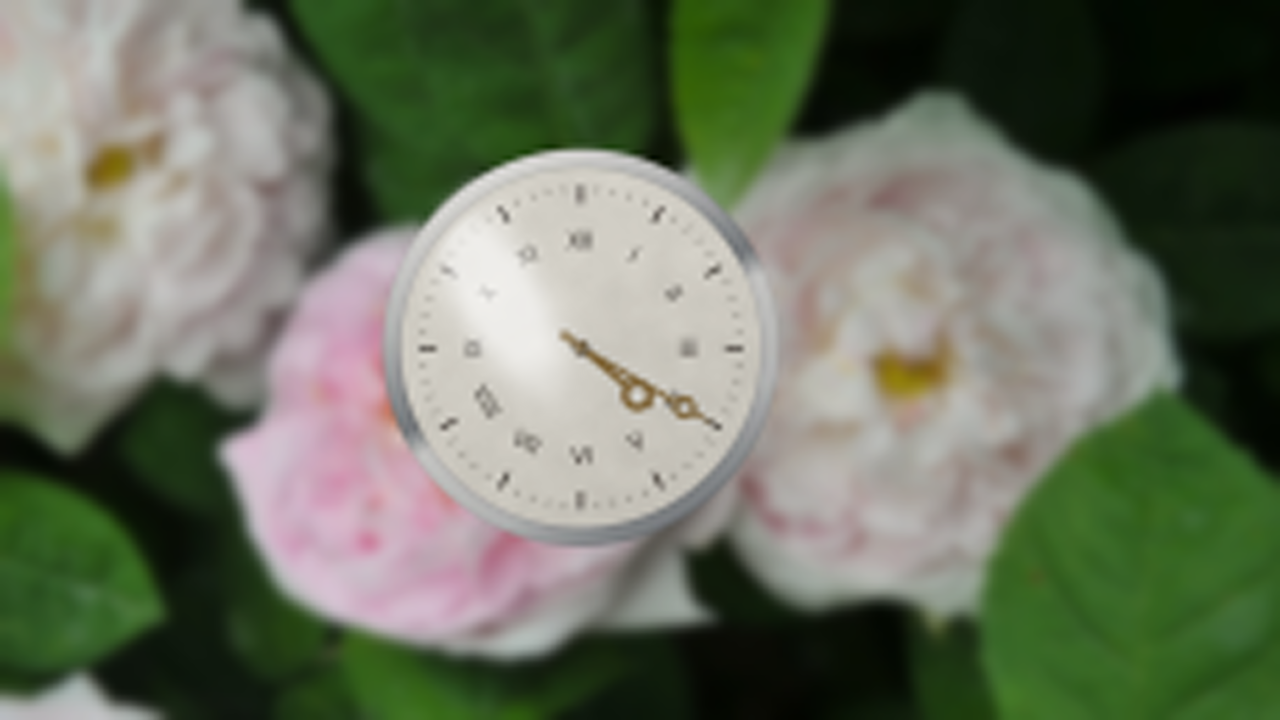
h=4 m=20
